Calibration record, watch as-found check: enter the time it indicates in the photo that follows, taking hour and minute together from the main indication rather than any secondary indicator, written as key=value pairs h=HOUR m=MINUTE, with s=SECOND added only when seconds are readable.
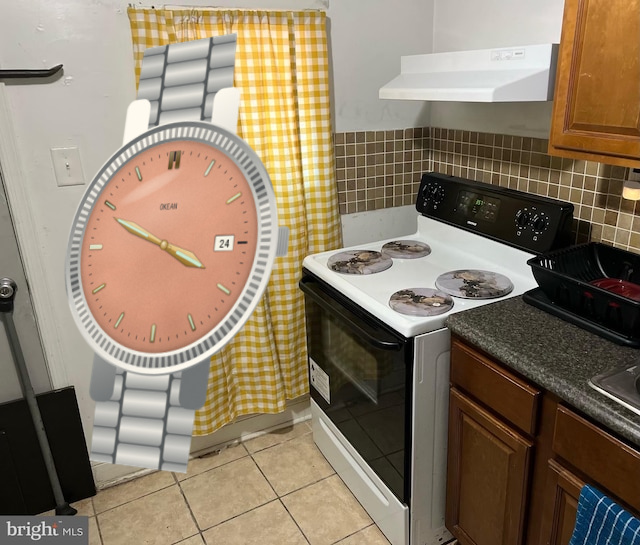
h=3 m=49
